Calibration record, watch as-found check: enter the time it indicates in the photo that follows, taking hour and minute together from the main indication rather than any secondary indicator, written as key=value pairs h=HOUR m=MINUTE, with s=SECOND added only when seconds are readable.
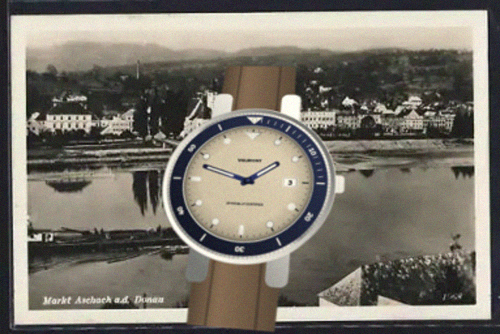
h=1 m=48
